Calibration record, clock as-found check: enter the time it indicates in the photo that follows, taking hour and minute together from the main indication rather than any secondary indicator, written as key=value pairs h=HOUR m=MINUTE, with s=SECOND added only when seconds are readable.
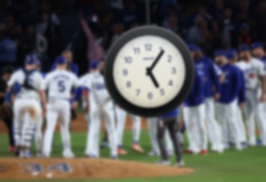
h=5 m=6
